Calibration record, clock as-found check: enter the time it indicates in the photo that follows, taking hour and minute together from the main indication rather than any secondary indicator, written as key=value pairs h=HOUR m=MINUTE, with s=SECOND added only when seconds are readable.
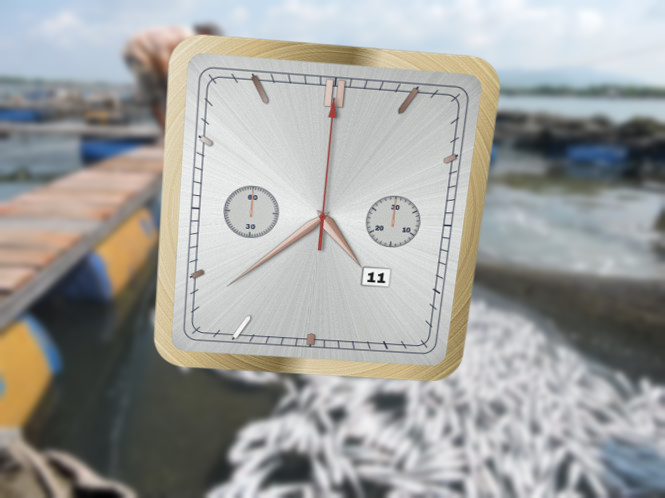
h=4 m=38
